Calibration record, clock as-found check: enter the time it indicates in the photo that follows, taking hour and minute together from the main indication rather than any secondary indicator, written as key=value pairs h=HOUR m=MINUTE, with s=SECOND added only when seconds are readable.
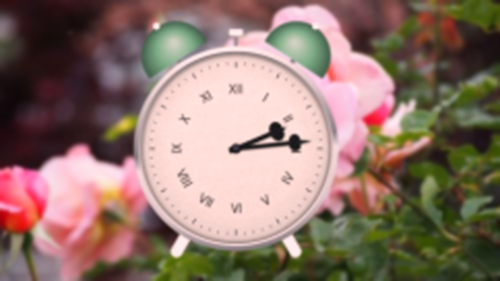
h=2 m=14
